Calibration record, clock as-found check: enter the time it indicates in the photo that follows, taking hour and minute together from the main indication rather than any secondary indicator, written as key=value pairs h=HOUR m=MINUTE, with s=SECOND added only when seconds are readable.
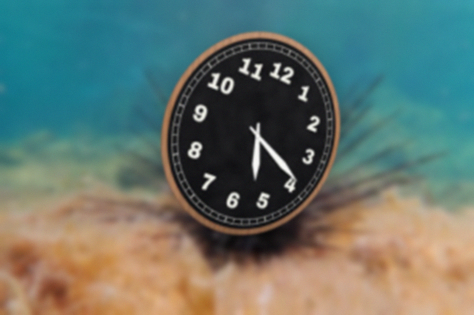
h=5 m=19
